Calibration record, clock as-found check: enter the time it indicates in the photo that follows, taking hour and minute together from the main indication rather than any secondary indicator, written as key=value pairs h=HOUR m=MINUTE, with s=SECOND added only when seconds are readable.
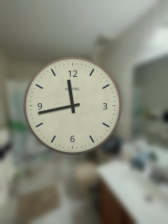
h=11 m=43
